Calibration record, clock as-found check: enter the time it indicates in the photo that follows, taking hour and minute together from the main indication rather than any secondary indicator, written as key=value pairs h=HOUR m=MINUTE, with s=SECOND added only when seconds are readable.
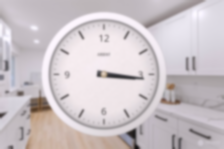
h=3 m=16
